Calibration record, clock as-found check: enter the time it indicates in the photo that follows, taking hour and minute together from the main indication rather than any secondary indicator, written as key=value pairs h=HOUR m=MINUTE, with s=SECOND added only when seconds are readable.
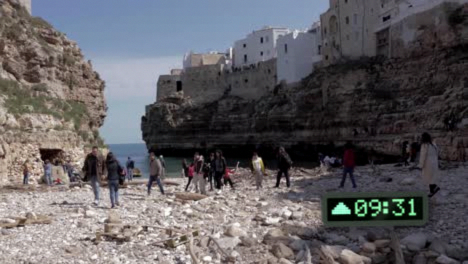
h=9 m=31
